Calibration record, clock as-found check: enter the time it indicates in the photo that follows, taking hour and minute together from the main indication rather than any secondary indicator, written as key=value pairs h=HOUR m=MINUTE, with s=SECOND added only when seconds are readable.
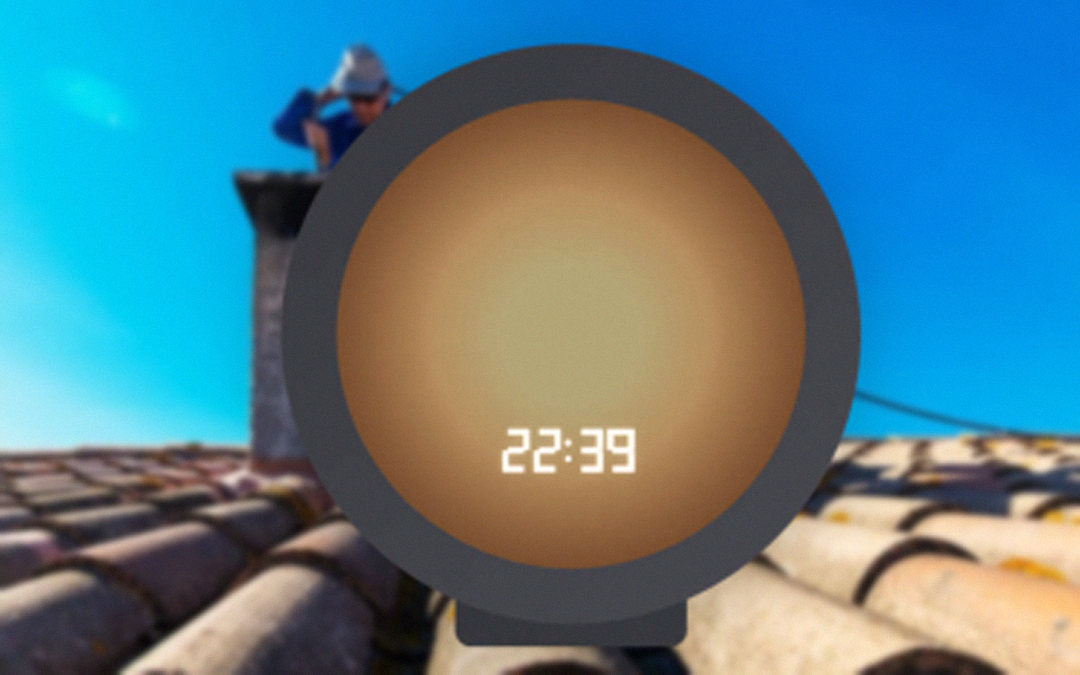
h=22 m=39
